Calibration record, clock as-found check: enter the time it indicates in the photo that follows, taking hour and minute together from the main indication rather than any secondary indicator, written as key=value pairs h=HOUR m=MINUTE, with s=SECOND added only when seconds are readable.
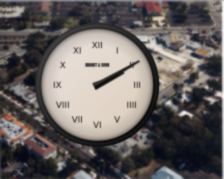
h=2 m=10
